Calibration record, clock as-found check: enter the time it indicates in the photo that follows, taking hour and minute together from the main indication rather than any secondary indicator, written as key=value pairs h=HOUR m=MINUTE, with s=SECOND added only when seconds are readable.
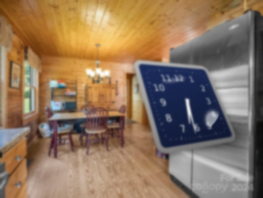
h=6 m=31
